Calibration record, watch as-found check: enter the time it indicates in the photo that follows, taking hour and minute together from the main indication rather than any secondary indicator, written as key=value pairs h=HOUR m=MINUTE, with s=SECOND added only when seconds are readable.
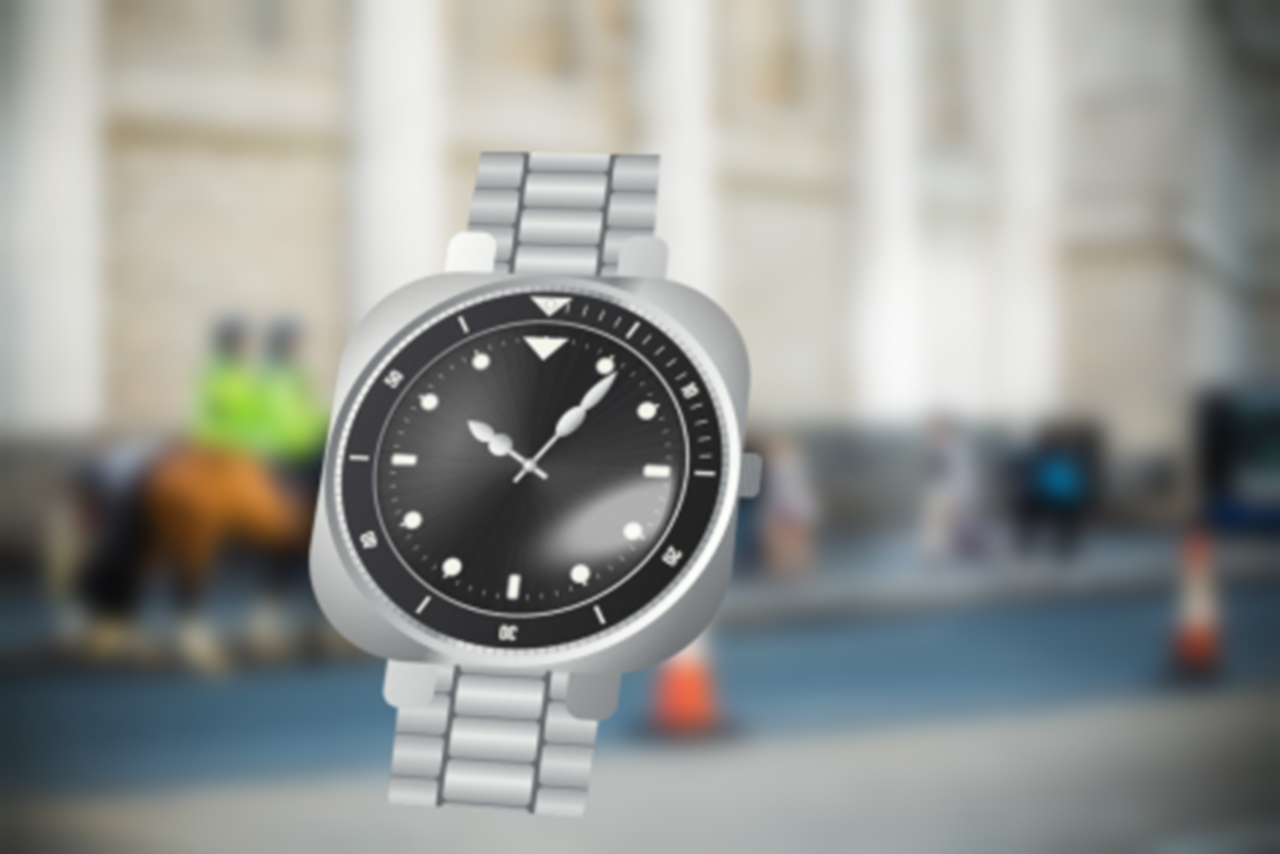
h=10 m=6
